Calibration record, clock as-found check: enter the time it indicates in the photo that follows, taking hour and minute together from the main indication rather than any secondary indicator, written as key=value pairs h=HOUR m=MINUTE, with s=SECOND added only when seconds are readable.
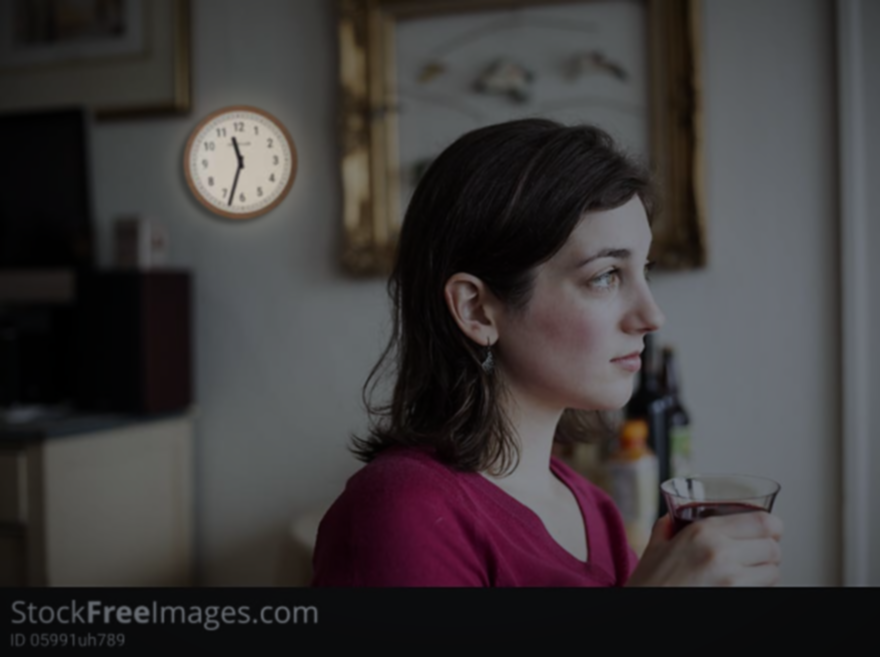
h=11 m=33
